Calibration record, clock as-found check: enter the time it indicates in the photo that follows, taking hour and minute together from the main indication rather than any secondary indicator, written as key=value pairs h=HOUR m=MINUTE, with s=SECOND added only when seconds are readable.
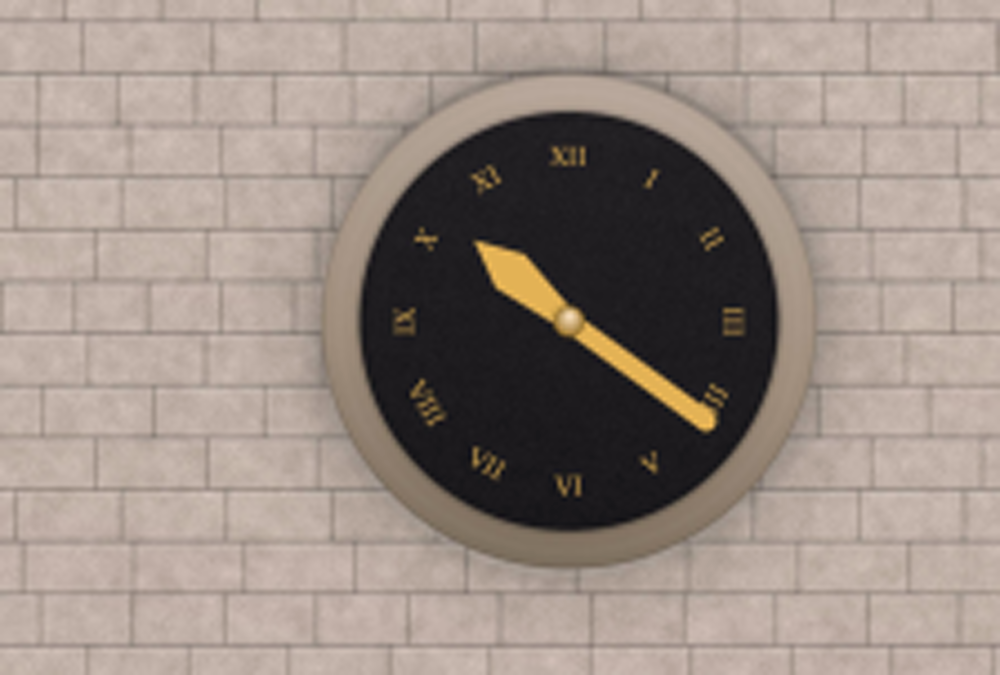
h=10 m=21
